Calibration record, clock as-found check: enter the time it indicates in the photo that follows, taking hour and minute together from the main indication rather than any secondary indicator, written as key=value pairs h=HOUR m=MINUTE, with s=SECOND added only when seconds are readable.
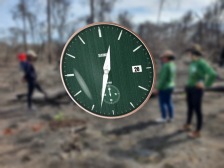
h=12 m=33
